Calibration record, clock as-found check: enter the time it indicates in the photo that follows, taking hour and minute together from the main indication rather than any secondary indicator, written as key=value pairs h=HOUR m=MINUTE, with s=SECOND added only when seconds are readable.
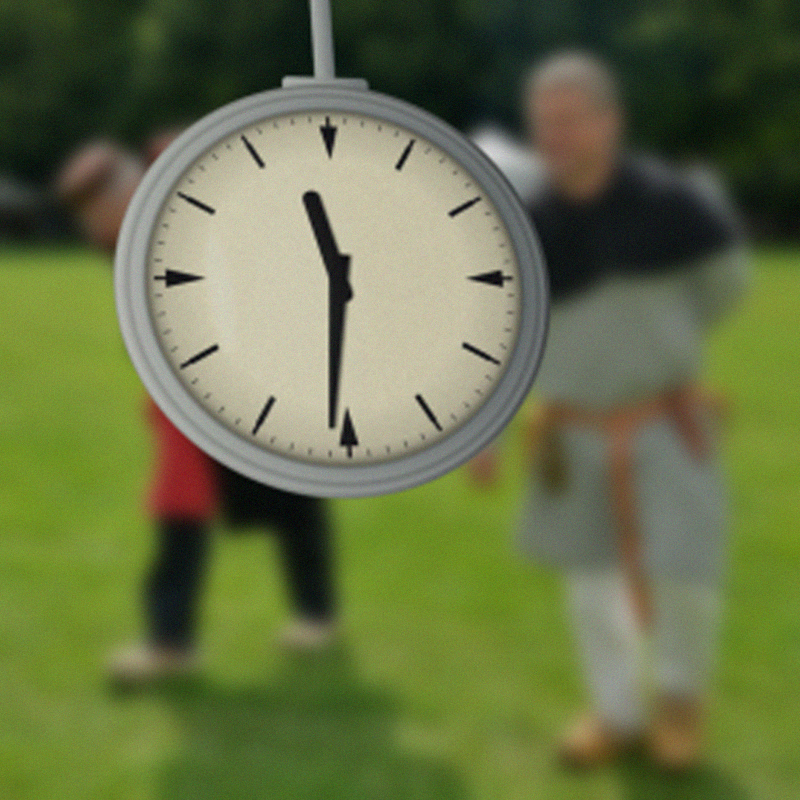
h=11 m=31
